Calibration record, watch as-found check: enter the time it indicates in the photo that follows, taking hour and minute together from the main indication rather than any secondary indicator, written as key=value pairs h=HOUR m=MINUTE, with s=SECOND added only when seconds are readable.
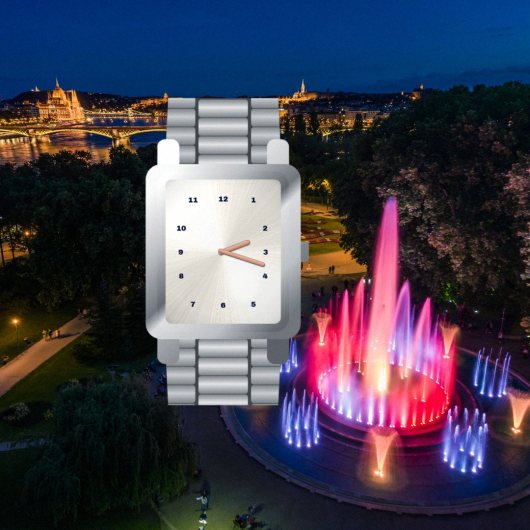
h=2 m=18
